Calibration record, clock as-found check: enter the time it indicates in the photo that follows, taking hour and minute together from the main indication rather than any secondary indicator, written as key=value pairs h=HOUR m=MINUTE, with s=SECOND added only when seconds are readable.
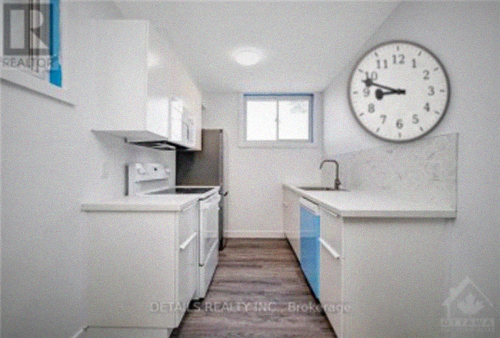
h=8 m=48
